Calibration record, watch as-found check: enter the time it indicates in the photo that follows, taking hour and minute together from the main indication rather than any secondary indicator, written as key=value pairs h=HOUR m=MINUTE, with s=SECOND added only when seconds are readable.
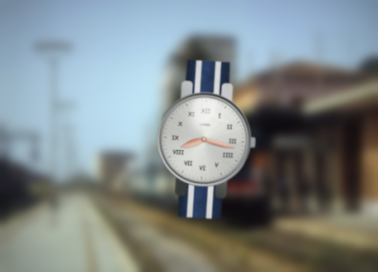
h=8 m=17
